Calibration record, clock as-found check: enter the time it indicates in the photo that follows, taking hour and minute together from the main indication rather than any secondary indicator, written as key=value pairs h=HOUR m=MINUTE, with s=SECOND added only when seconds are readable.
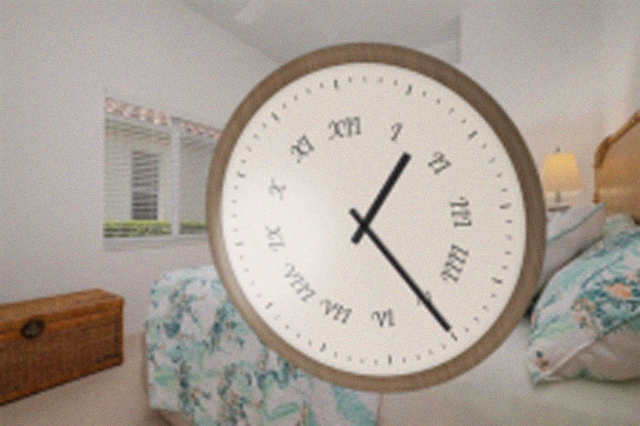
h=1 m=25
